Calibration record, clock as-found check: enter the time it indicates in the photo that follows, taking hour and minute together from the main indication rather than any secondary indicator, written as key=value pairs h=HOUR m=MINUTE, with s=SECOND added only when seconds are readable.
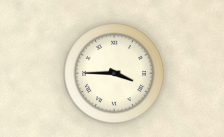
h=3 m=45
